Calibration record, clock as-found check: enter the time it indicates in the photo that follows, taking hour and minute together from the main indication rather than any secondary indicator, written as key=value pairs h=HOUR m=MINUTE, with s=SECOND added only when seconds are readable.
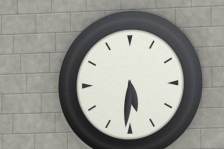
h=5 m=31
